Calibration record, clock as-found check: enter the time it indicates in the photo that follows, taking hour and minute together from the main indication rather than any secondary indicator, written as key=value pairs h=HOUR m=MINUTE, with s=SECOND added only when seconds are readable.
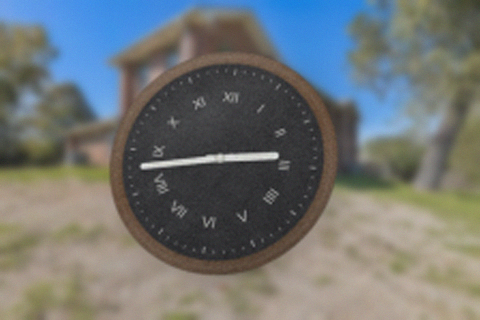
h=2 m=43
